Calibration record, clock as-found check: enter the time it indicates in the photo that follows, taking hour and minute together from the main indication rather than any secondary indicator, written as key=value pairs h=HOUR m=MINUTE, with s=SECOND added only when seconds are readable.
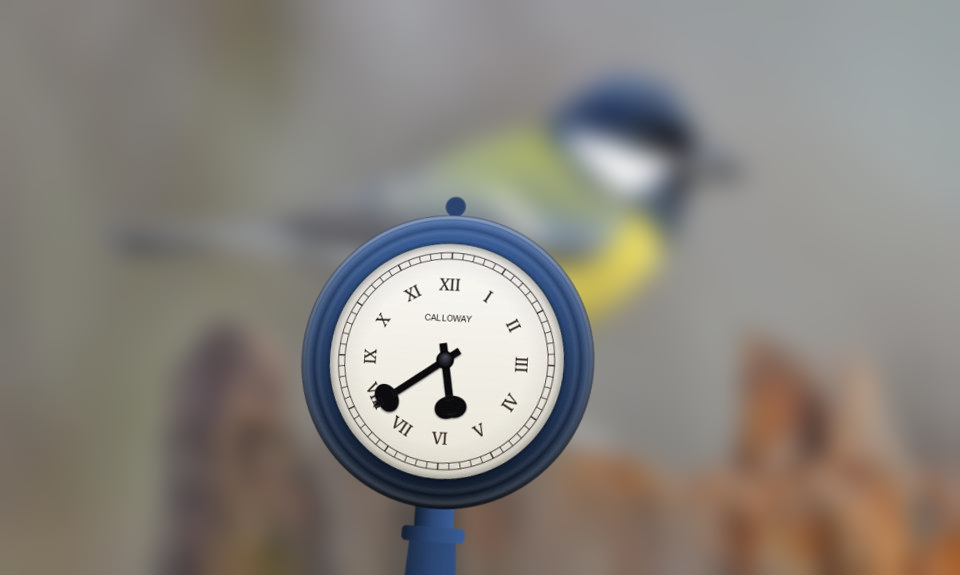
h=5 m=39
